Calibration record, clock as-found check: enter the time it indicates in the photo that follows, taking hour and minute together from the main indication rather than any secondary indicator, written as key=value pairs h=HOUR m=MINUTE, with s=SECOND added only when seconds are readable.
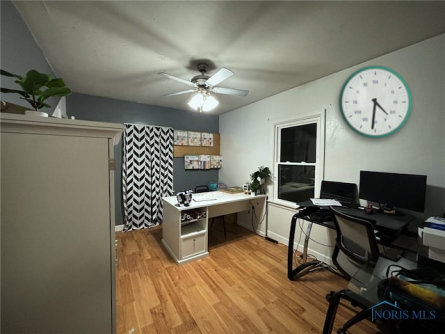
h=4 m=31
